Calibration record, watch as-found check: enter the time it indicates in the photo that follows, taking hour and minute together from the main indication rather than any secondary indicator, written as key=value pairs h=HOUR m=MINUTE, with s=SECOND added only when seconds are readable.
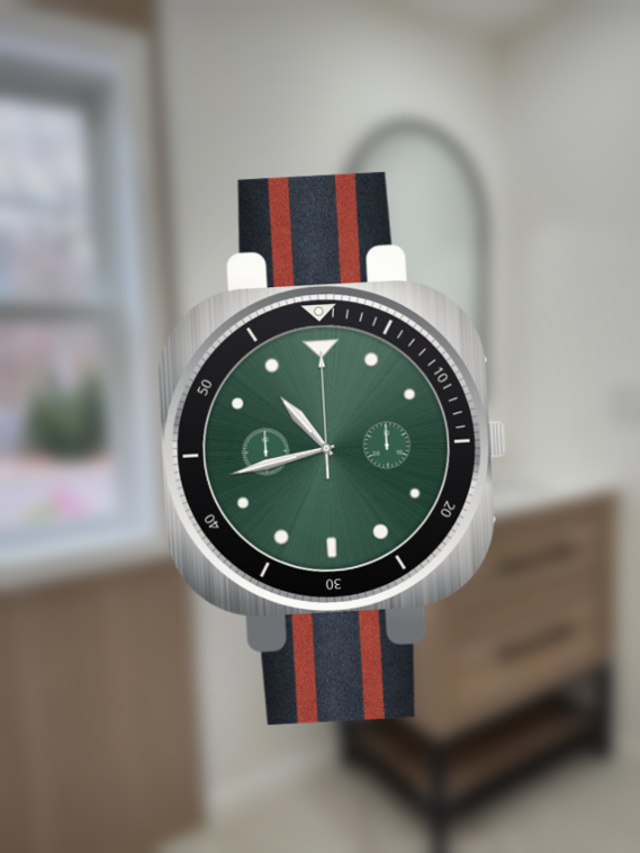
h=10 m=43
